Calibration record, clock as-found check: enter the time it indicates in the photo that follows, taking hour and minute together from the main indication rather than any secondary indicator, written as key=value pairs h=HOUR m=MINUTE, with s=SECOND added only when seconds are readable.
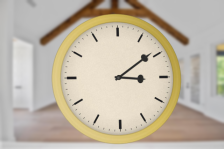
h=3 m=9
